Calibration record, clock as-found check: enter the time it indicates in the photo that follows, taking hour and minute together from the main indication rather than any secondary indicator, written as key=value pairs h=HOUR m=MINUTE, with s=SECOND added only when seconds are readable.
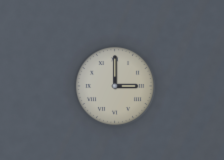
h=3 m=0
